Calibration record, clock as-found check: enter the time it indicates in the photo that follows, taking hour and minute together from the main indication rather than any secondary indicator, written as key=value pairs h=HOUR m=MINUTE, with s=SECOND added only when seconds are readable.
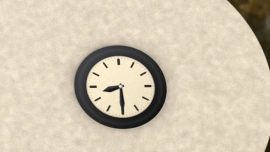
h=8 m=30
